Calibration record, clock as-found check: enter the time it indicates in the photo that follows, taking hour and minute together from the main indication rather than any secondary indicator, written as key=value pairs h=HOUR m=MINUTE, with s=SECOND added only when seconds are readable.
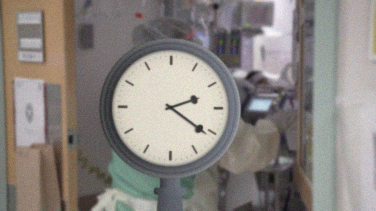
h=2 m=21
